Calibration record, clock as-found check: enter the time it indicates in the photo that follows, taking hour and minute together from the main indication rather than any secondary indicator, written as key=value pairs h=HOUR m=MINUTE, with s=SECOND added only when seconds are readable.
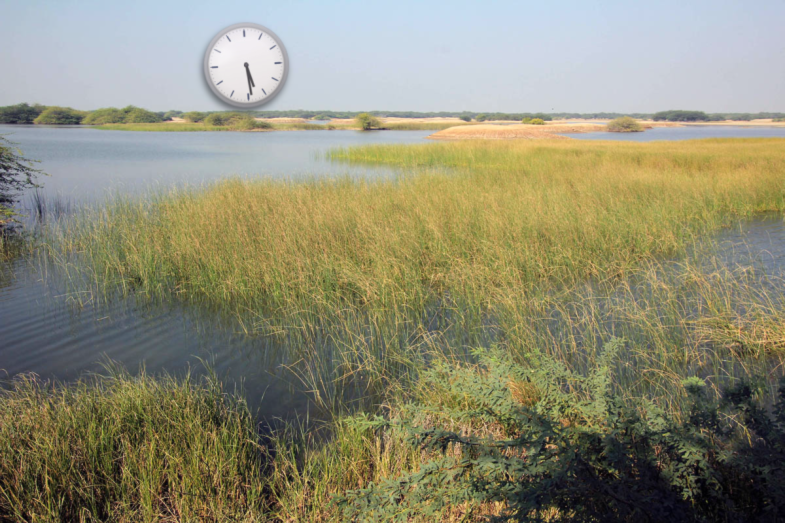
h=5 m=29
